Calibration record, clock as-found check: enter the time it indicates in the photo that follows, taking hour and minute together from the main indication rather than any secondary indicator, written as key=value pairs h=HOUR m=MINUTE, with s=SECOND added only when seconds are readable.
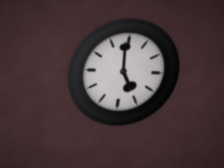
h=4 m=59
